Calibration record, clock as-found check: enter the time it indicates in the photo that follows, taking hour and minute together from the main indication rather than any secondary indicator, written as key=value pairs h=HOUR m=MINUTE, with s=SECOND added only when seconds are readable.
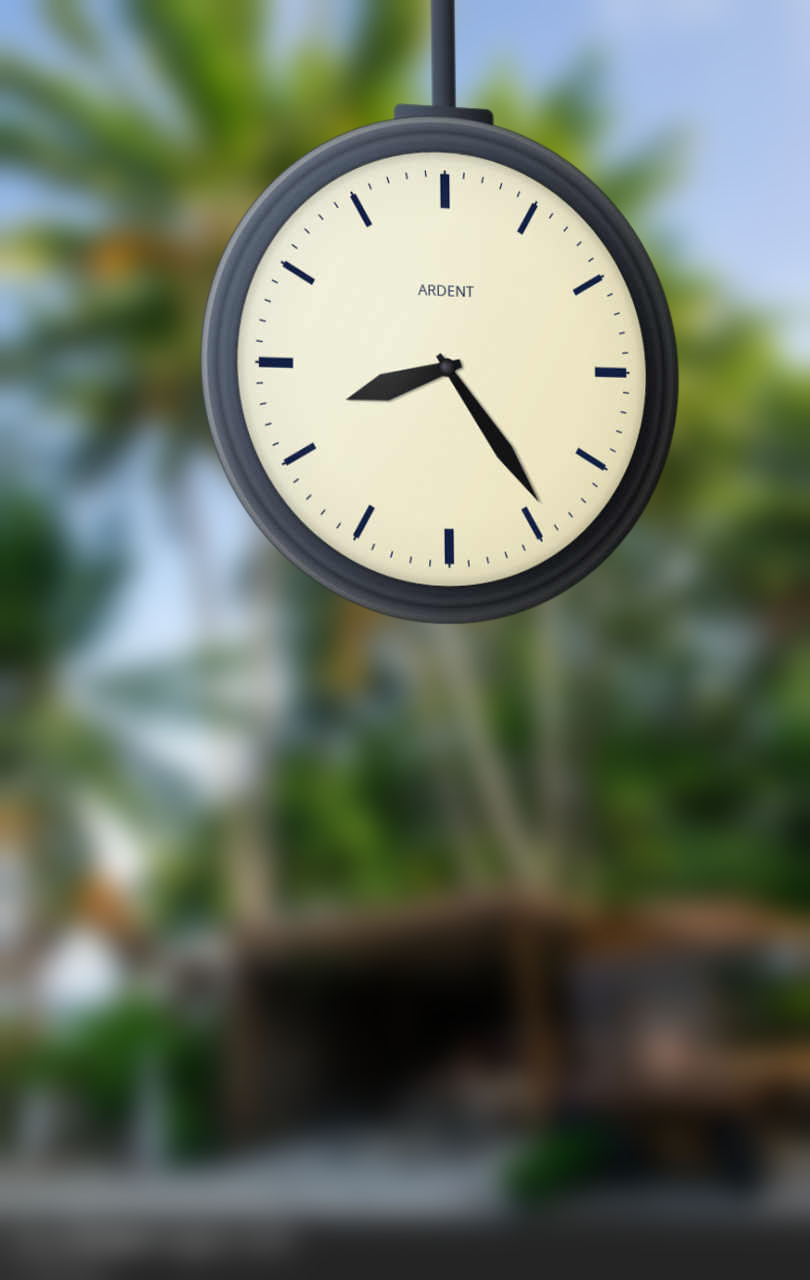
h=8 m=24
